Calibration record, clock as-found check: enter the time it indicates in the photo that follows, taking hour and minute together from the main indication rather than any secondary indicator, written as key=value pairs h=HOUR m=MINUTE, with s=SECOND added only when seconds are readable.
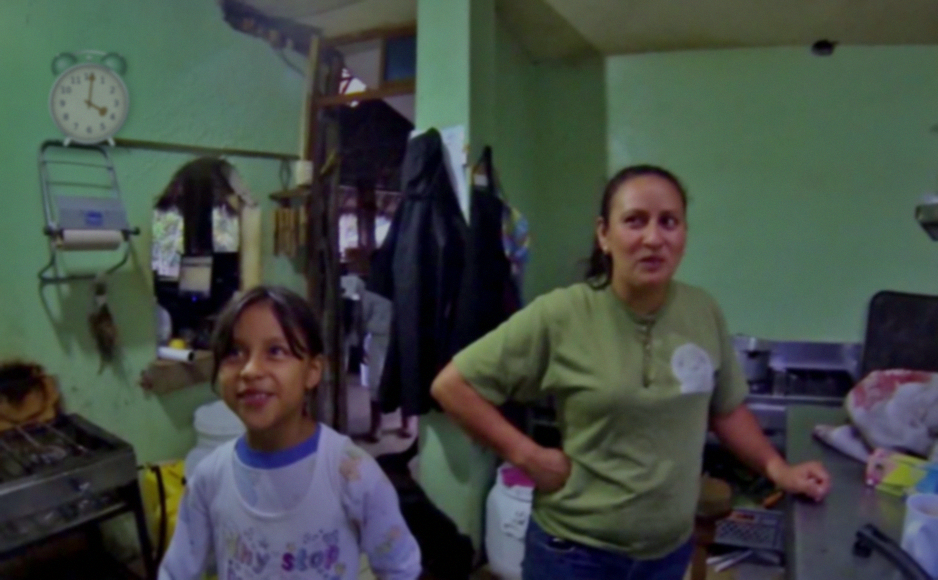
h=4 m=1
